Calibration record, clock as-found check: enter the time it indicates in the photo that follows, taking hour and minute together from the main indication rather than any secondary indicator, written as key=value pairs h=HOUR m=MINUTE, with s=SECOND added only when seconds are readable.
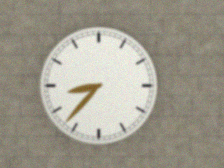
h=8 m=37
